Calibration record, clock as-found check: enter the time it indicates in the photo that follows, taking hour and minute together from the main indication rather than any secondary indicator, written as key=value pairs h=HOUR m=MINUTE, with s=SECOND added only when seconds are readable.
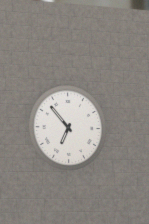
h=6 m=53
